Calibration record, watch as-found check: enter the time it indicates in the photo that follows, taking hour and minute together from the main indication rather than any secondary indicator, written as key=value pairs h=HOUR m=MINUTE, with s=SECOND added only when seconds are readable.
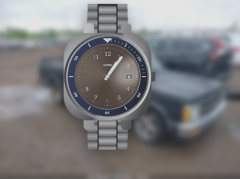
h=1 m=6
